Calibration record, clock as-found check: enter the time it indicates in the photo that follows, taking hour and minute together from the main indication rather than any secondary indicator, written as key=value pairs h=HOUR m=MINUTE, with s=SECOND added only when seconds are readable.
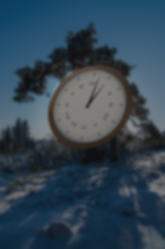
h=1 m=2
